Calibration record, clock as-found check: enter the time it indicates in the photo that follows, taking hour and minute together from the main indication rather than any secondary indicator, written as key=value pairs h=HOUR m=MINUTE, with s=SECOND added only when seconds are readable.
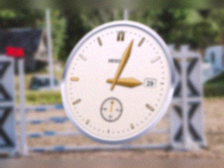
h=3 m=3
